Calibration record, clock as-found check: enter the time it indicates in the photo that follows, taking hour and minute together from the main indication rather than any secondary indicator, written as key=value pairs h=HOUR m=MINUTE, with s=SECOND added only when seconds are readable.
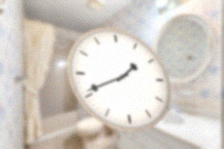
h=1 m=41
